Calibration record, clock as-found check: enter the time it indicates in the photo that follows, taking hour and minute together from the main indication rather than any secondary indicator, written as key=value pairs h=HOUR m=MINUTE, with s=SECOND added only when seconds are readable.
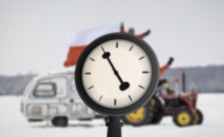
h=4 m=55
